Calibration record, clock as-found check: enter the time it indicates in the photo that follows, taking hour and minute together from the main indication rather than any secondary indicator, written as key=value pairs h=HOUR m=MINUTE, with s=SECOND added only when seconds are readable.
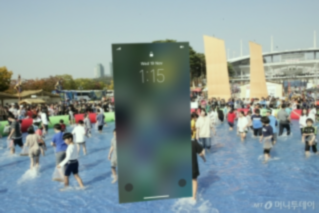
h=1 m=15
